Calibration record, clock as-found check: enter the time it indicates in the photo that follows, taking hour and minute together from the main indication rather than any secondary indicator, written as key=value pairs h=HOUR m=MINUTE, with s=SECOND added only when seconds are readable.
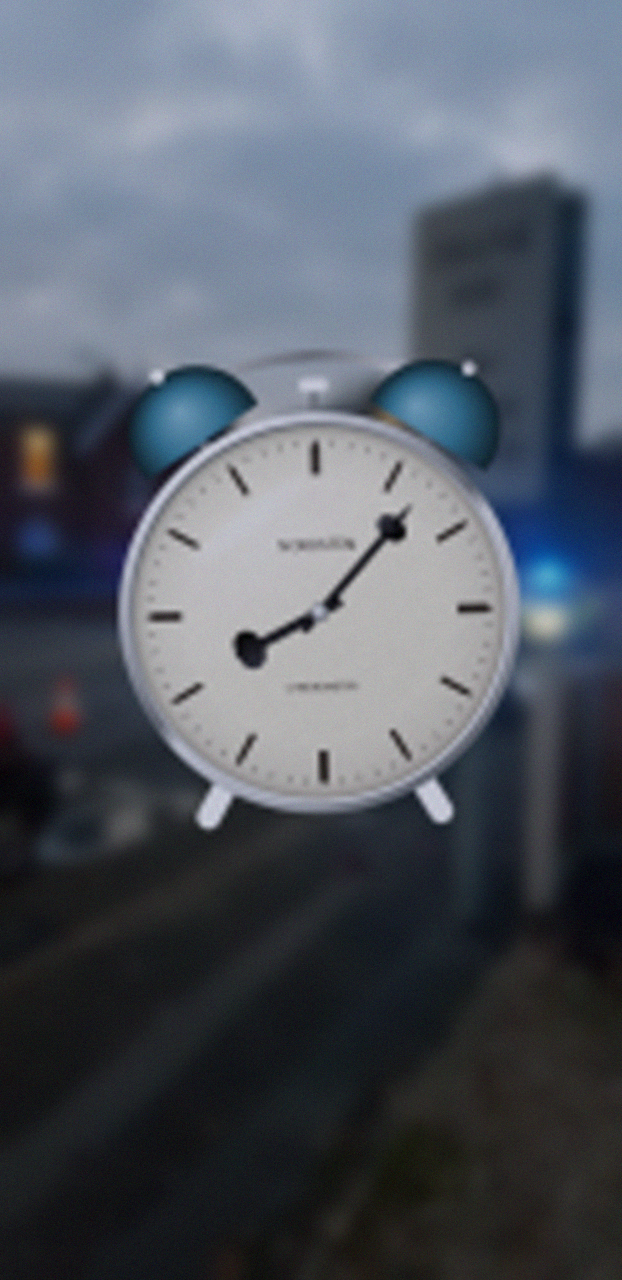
h=8 m=7
